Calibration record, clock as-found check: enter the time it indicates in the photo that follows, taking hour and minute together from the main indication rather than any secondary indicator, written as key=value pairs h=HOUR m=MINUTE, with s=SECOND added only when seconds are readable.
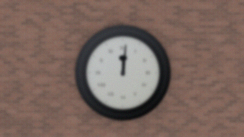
h=12 m=1
